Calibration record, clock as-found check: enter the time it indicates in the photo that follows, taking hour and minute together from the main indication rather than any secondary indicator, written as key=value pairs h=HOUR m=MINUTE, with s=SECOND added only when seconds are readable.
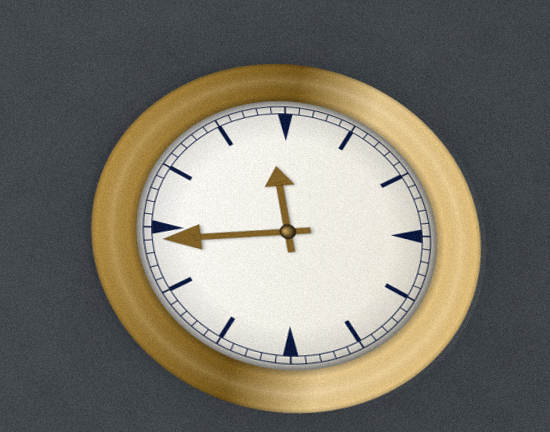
h=11 m=44
